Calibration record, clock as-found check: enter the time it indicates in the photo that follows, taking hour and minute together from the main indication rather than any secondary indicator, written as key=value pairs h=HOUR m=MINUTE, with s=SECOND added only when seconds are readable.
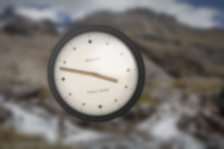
h=3 m=48
